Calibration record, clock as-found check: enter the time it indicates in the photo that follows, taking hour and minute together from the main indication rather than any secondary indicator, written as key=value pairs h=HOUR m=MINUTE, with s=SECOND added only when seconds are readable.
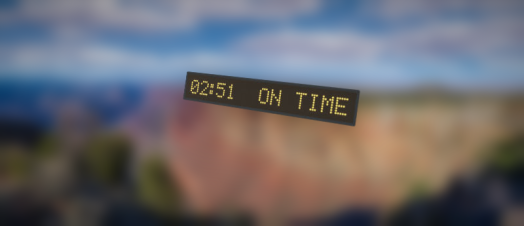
h=2 m=51
